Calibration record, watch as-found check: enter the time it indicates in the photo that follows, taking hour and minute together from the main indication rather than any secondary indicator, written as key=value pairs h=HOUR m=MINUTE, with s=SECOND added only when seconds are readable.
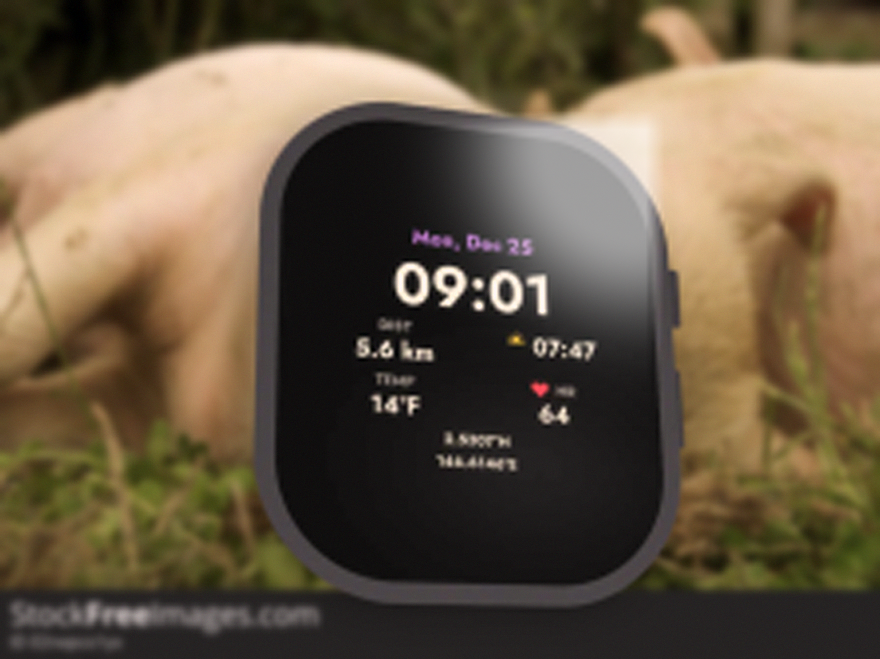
h=9 m=1
